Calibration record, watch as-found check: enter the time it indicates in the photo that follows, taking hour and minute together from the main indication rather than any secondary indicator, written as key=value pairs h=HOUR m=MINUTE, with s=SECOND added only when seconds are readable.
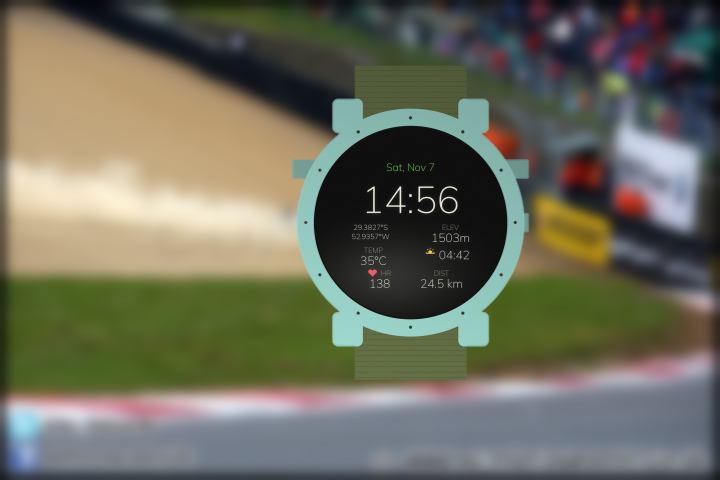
h=14 m=56
